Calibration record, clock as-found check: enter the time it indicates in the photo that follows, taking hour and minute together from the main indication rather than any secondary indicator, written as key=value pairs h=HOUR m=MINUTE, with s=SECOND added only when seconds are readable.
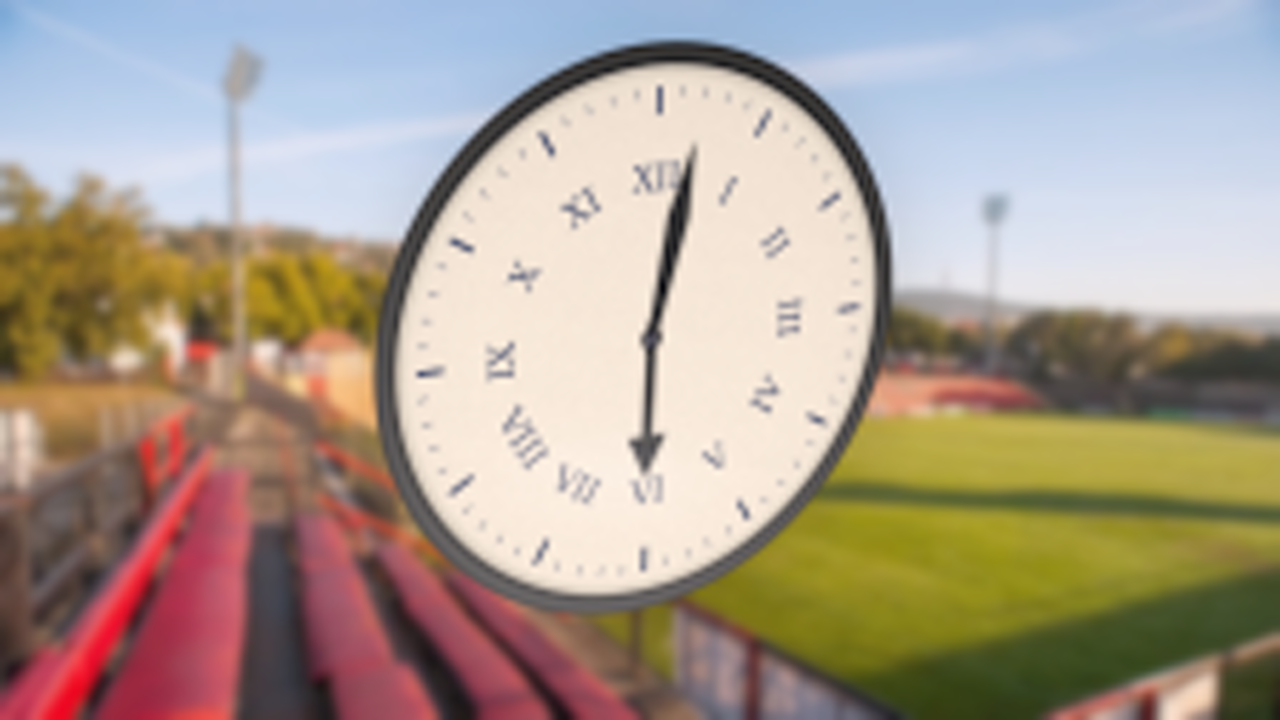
h=6 m=2
